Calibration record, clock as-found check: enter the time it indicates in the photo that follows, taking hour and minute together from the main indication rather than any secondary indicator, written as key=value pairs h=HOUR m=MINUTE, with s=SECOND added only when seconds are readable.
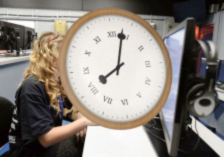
h=8 m=3
